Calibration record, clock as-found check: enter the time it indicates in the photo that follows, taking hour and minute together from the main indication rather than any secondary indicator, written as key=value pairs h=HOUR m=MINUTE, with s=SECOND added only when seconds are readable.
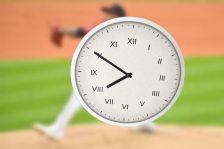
h=7 m=50
